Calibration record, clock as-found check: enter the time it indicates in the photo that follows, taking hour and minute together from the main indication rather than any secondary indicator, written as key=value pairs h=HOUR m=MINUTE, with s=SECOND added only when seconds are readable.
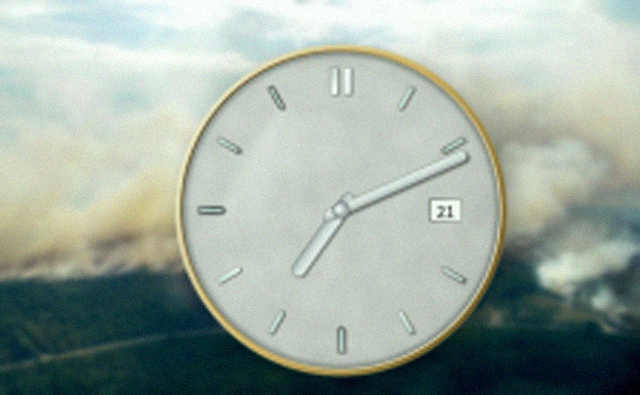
h=7 m=11
